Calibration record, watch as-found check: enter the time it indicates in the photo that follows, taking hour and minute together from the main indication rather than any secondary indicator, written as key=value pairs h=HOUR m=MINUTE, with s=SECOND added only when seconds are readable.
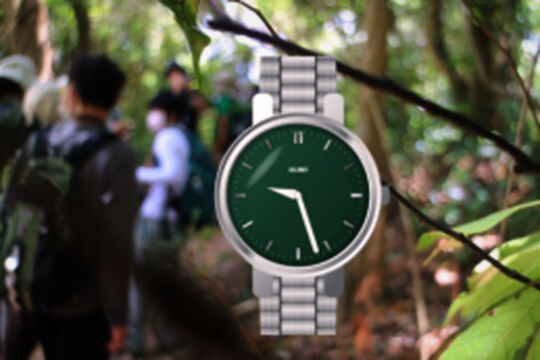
h=9 m=27
